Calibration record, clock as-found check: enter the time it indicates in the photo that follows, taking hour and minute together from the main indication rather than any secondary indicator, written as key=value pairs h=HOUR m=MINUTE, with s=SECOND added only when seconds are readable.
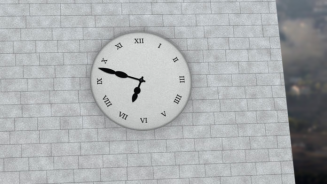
h=6 m=48
